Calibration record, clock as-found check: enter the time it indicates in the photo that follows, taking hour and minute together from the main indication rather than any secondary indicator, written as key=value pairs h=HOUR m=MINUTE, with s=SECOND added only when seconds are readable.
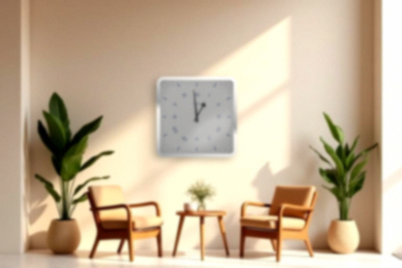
h=12 m=59
